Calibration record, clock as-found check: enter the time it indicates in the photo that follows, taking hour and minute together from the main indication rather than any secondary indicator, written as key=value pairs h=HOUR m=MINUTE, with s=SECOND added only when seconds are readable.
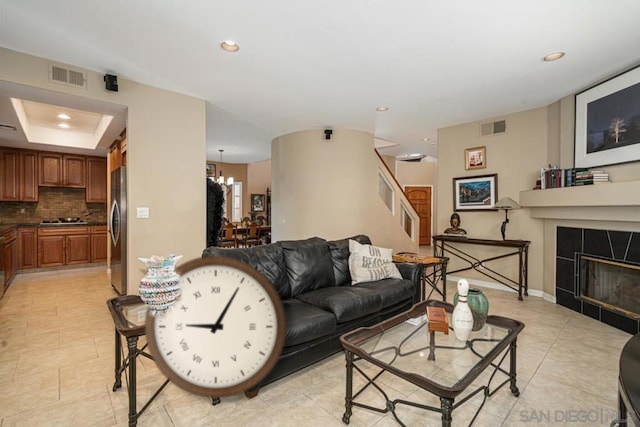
h=9 m=5
